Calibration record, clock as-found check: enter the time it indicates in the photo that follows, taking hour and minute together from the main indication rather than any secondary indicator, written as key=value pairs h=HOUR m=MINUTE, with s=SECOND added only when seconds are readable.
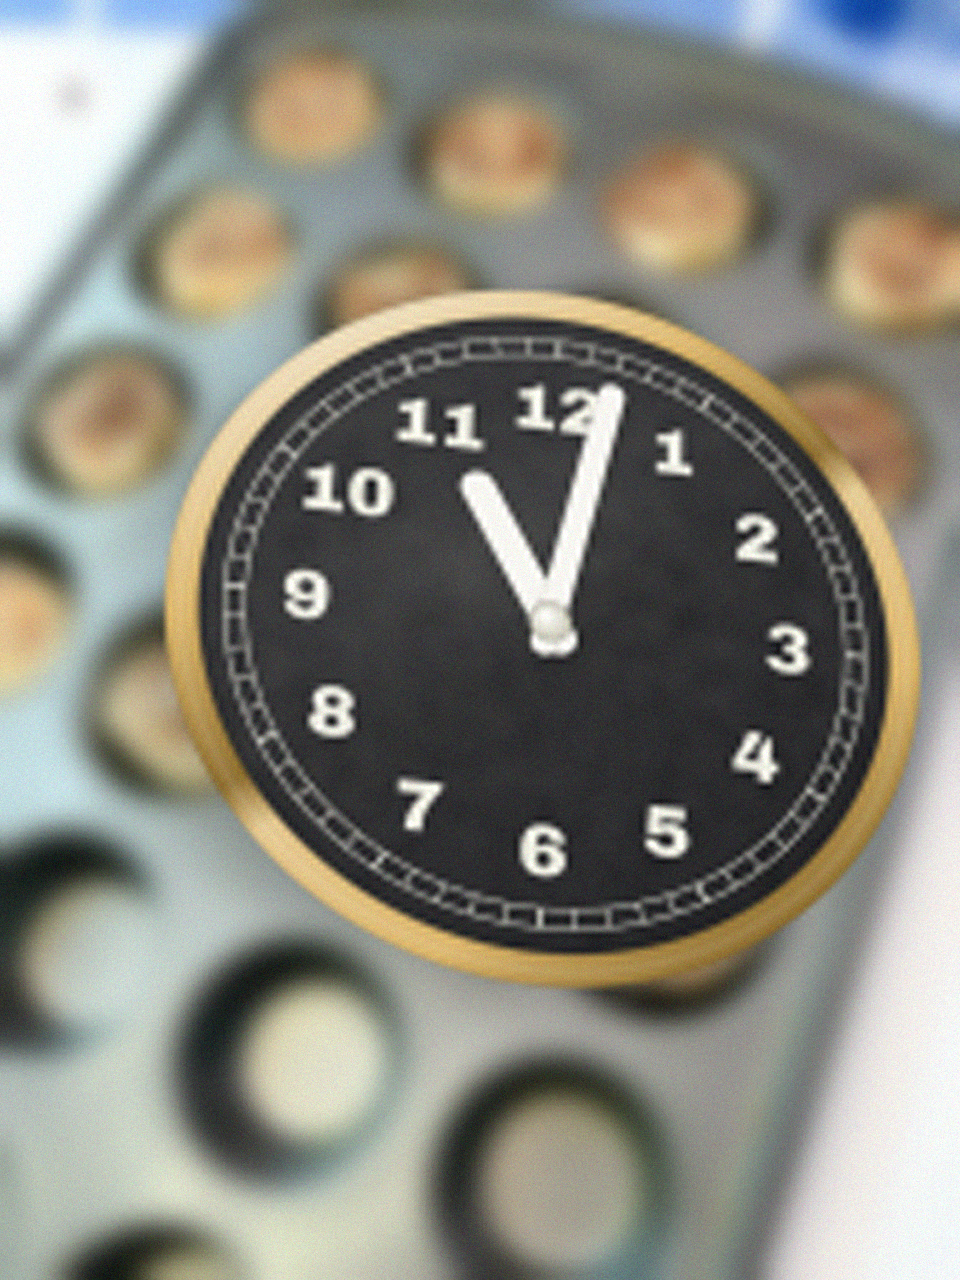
h=11 m=2
